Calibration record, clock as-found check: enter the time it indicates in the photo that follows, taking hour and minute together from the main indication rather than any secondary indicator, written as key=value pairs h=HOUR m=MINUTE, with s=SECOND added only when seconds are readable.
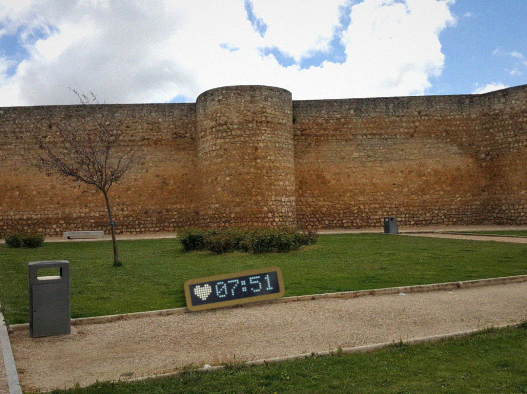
h=7 m=51
